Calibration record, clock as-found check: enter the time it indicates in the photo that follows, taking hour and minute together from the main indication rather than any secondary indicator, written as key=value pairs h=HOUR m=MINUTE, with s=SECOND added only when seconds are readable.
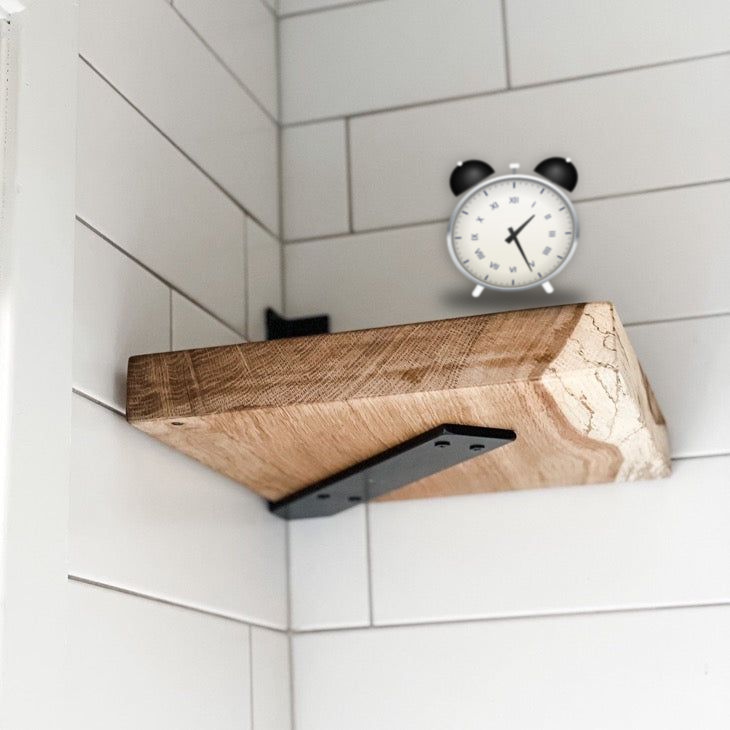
h=1 m=26
